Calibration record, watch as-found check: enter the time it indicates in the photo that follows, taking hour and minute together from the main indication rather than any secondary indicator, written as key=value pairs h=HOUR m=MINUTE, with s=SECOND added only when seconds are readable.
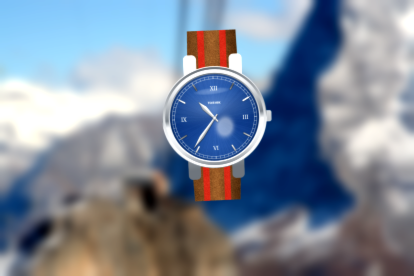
h=10 m=36
